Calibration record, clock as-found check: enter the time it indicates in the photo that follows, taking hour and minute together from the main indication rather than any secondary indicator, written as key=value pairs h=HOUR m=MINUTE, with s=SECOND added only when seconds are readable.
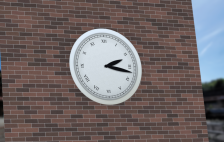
h=2 m=17
